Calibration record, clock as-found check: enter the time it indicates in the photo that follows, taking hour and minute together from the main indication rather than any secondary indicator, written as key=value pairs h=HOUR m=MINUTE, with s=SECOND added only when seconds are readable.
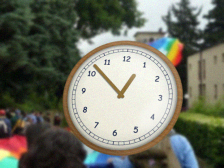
h=12 m=52
